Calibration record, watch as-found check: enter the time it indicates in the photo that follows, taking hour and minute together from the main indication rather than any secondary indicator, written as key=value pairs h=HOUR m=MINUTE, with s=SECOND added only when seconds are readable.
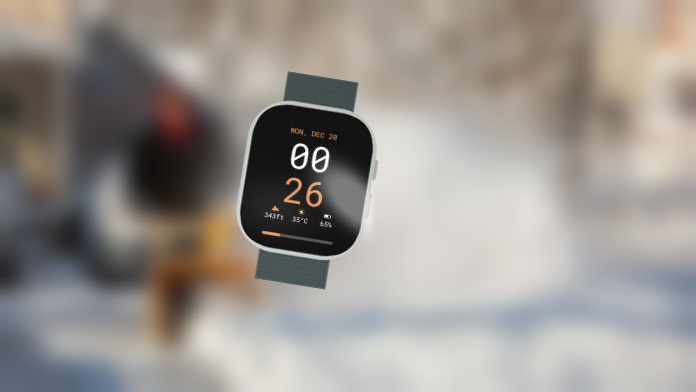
h=0 m=26
